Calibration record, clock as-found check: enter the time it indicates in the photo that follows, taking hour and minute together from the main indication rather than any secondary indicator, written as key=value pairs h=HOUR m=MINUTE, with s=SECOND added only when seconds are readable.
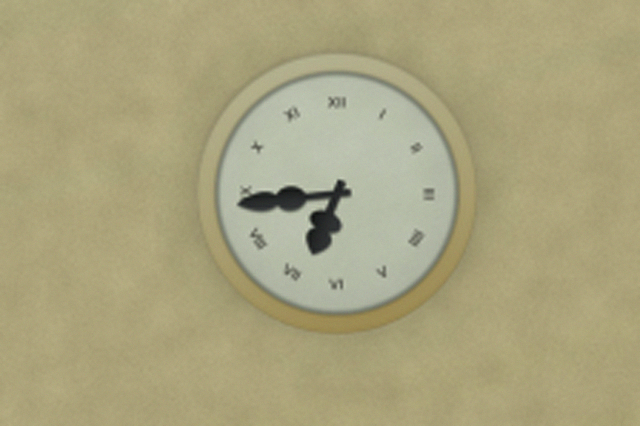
h=6 m=44
